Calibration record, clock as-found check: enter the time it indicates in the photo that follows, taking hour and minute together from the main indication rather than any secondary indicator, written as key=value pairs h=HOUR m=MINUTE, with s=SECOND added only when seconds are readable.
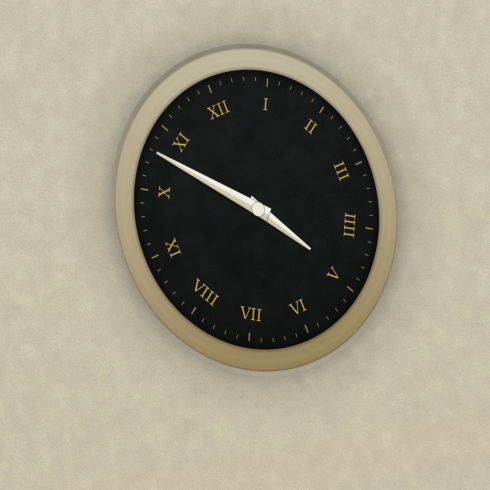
h=4 m=53
